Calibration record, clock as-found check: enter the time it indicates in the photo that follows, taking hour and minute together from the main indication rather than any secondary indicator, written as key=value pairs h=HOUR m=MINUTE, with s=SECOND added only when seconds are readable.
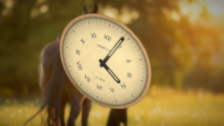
h=4 m=4
